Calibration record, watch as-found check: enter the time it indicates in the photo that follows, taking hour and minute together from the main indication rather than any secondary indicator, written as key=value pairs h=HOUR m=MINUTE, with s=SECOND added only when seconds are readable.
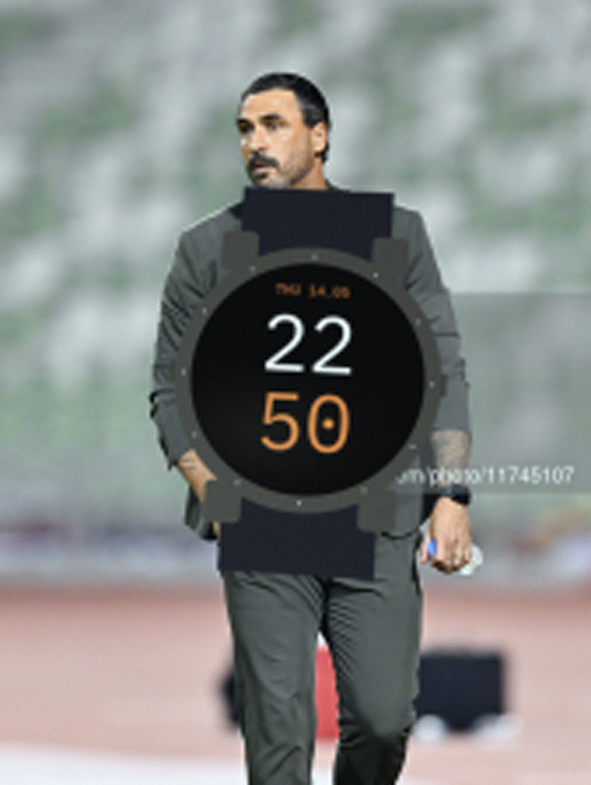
h=22 m=50
